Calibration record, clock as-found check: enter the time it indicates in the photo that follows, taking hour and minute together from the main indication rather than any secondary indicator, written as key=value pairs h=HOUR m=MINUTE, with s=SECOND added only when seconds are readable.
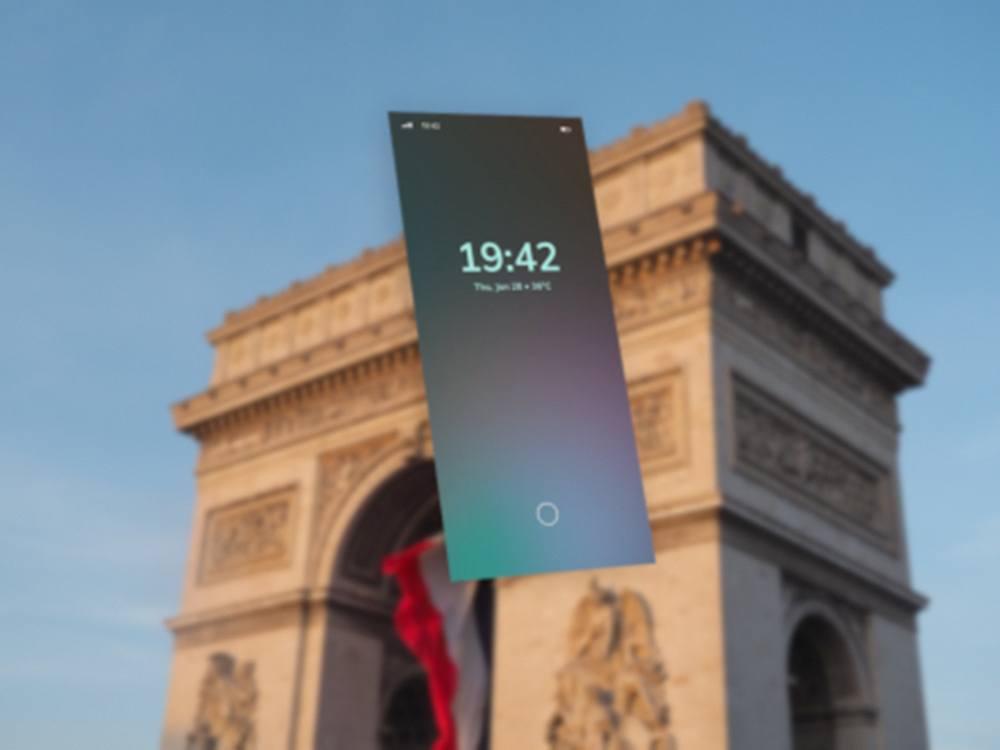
h=19 m=42
